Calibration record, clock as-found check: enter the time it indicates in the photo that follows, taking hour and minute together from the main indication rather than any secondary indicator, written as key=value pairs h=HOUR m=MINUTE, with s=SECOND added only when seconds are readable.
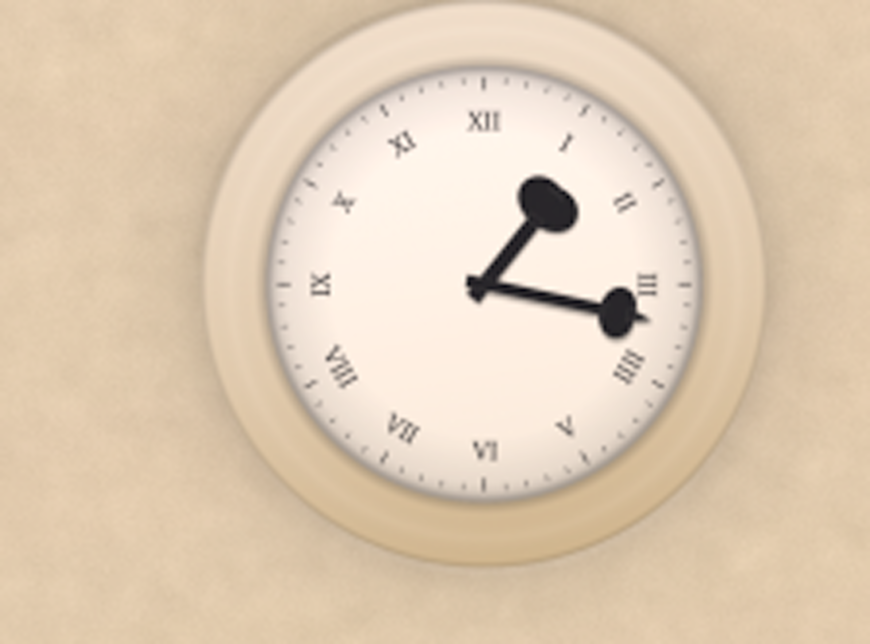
h=1 m=17
